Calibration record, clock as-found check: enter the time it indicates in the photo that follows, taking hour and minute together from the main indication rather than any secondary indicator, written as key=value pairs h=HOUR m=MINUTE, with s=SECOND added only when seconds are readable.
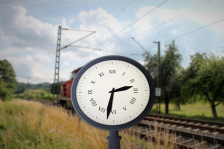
h=2 m=32
